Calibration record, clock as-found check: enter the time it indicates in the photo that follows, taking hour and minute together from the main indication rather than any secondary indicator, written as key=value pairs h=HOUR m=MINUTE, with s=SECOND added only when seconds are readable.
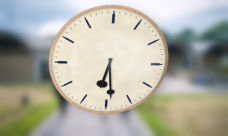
h=6 m=29
